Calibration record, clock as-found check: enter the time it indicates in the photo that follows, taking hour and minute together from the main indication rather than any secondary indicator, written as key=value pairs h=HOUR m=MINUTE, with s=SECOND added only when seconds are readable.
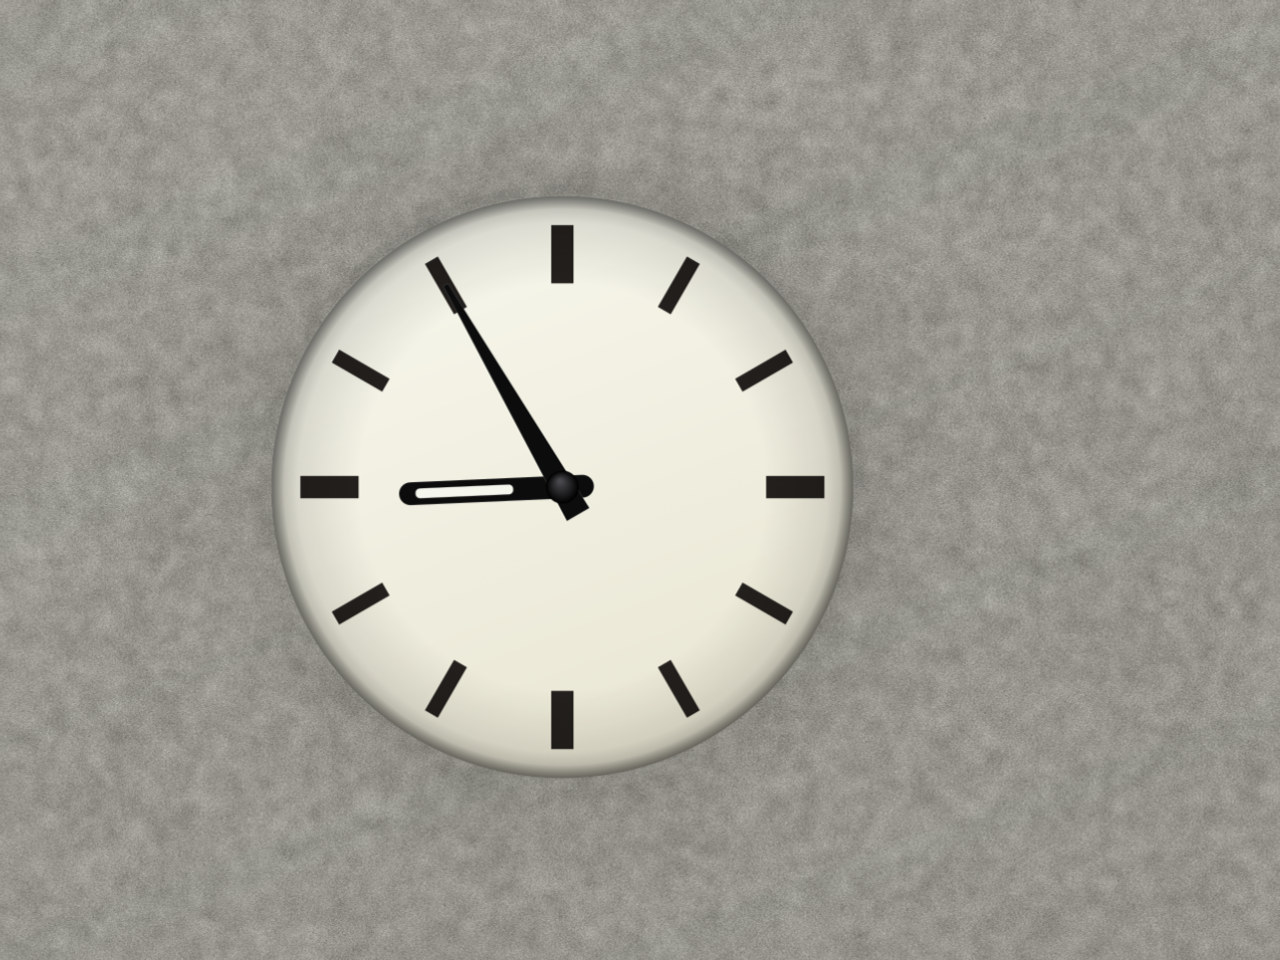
h=8 m=55
